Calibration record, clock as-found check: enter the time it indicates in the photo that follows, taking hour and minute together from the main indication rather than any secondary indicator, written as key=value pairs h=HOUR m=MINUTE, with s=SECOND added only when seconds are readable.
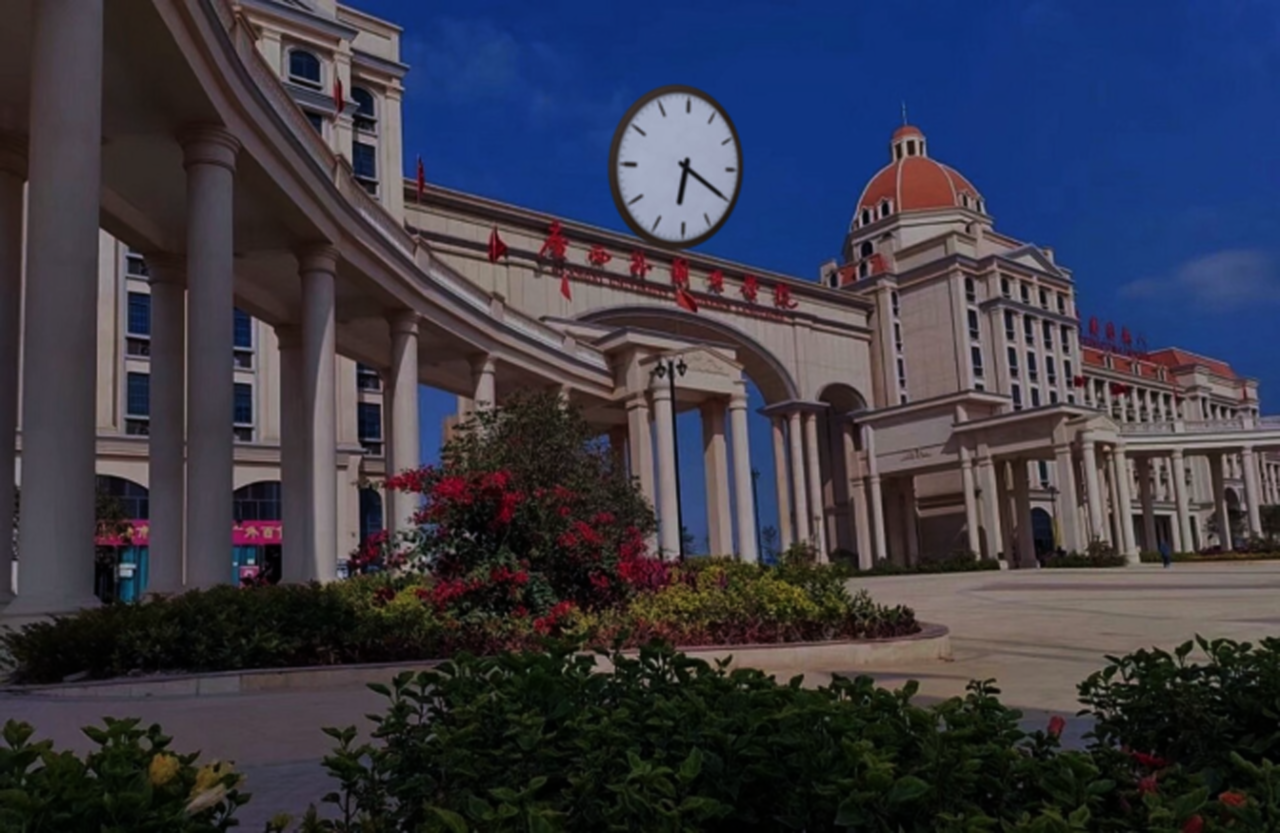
h=6 m=20
